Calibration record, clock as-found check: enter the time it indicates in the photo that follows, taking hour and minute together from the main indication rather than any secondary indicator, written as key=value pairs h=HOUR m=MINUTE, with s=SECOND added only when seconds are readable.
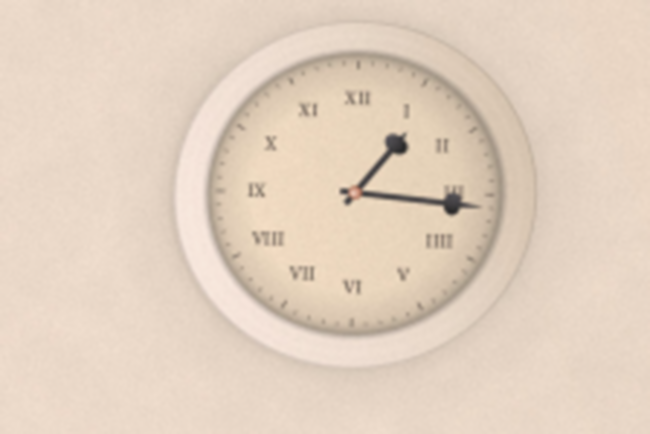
h=1 m=16
